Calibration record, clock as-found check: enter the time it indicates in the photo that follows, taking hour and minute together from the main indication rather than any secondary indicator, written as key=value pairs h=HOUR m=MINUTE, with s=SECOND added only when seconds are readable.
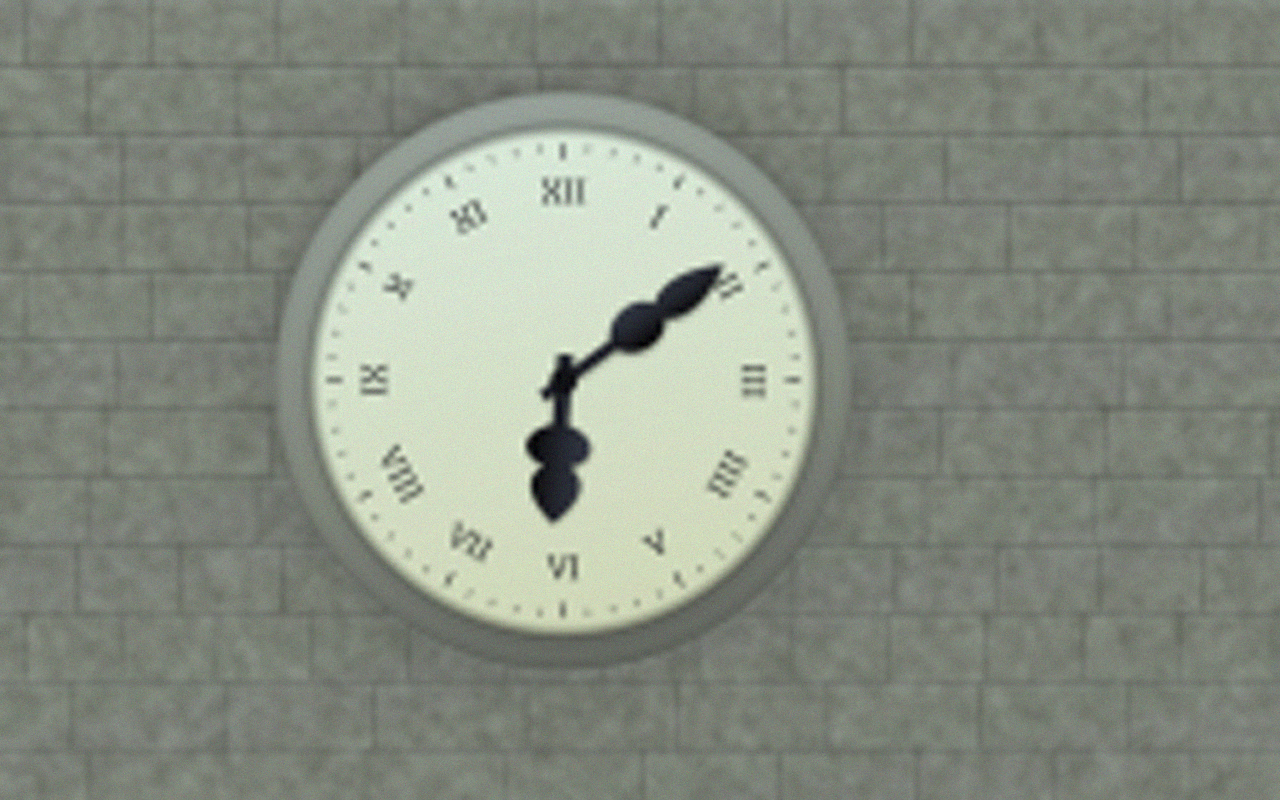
h=6 m=9
